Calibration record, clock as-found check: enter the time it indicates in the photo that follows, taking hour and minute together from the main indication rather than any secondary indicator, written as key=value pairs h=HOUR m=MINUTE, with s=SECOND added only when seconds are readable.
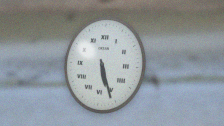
h=5 m=26
